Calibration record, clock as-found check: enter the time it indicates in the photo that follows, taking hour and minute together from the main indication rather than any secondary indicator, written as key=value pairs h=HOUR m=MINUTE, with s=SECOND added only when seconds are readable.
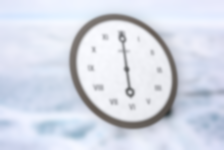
h=6 m=0
